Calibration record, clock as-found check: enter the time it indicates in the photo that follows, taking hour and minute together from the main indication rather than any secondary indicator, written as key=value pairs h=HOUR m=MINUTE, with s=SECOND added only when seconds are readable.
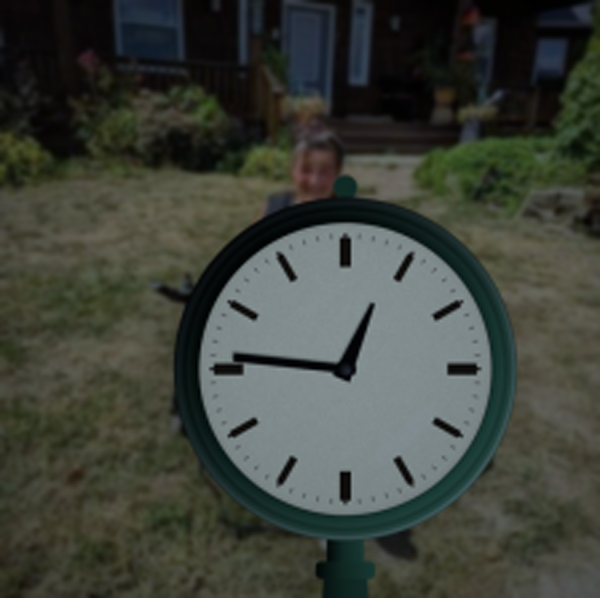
h=12 m=46
